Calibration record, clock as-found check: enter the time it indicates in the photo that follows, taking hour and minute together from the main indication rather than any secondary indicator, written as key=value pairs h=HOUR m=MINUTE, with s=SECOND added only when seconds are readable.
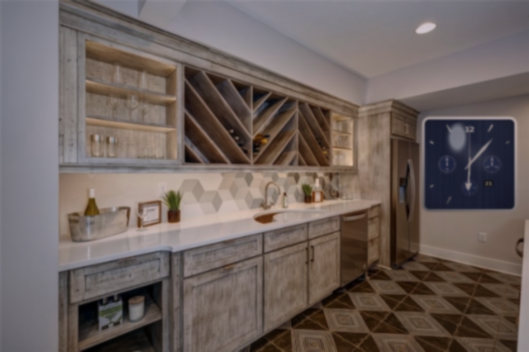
h=6 m=7
